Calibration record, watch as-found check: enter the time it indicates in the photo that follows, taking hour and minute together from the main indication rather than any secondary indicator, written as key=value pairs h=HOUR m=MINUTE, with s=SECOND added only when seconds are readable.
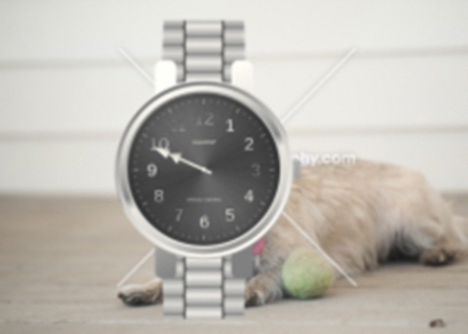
h=9 m=49
